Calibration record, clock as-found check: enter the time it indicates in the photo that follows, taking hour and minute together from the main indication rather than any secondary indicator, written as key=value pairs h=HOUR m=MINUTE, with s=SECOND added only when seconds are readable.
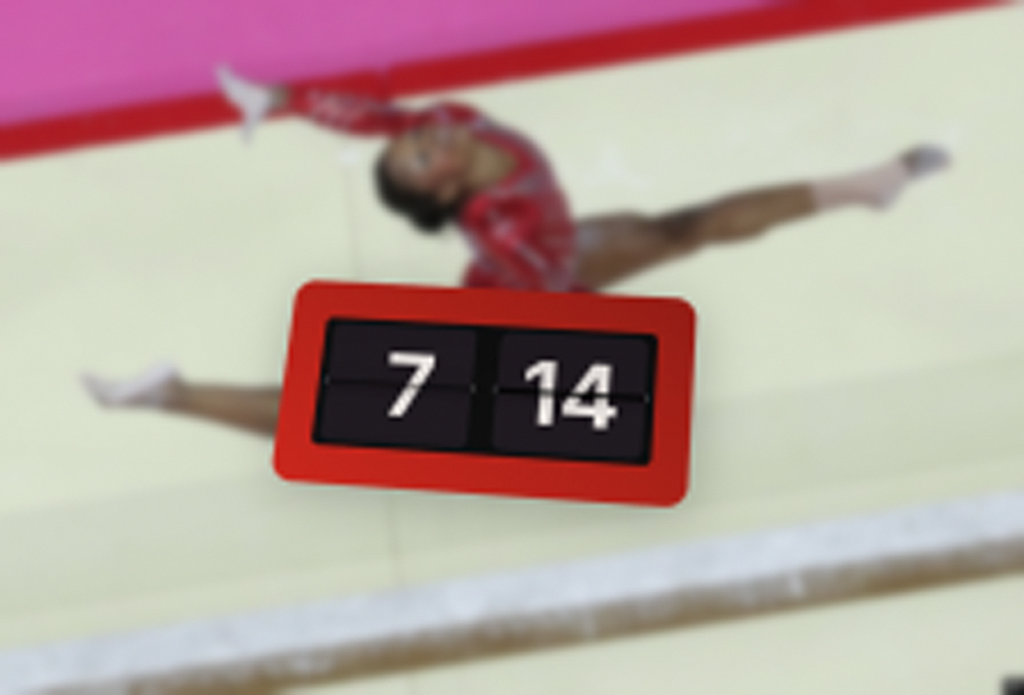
h=7 m=14
